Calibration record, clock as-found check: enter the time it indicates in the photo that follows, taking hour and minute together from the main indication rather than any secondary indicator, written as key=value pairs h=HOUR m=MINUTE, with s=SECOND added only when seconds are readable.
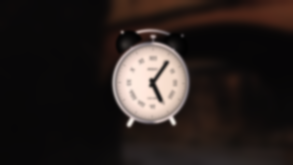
h=5 m=6
